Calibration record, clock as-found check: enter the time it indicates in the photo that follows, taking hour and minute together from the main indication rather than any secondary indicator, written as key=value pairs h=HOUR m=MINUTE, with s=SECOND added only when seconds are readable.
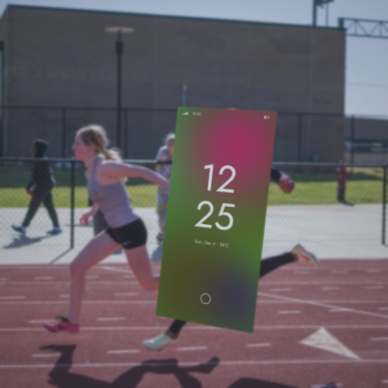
h=12 m=25
